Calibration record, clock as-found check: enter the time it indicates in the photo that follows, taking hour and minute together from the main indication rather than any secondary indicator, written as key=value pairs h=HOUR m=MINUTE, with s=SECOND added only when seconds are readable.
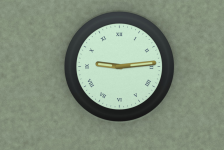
h=9 m=14
